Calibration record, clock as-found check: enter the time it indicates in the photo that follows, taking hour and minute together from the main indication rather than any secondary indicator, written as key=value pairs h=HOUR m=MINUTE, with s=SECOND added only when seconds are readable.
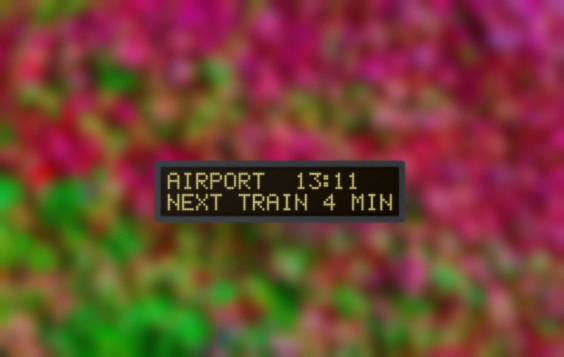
h=13 m=11
